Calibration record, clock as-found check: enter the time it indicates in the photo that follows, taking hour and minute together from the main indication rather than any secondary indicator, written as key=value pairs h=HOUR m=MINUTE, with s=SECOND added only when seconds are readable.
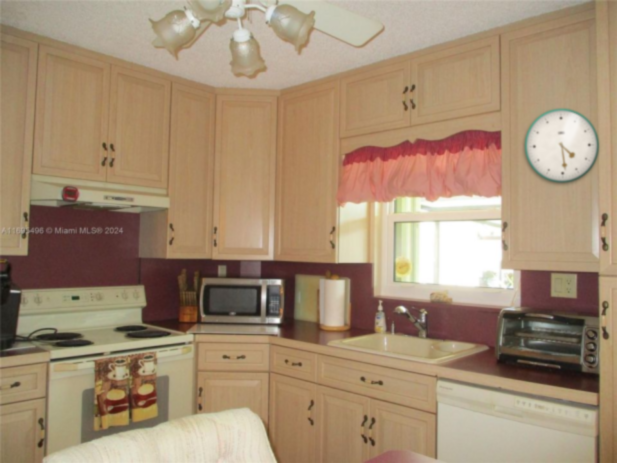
h=4 m=29
